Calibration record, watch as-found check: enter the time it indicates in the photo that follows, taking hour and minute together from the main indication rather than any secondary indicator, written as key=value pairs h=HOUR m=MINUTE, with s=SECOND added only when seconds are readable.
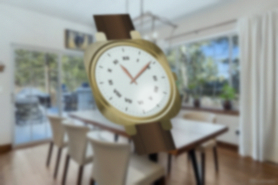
h=11 m=9
